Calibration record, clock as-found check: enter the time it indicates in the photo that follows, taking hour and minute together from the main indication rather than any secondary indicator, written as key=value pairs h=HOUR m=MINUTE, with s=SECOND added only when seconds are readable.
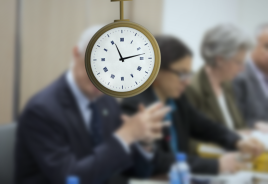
h=11 m=13
